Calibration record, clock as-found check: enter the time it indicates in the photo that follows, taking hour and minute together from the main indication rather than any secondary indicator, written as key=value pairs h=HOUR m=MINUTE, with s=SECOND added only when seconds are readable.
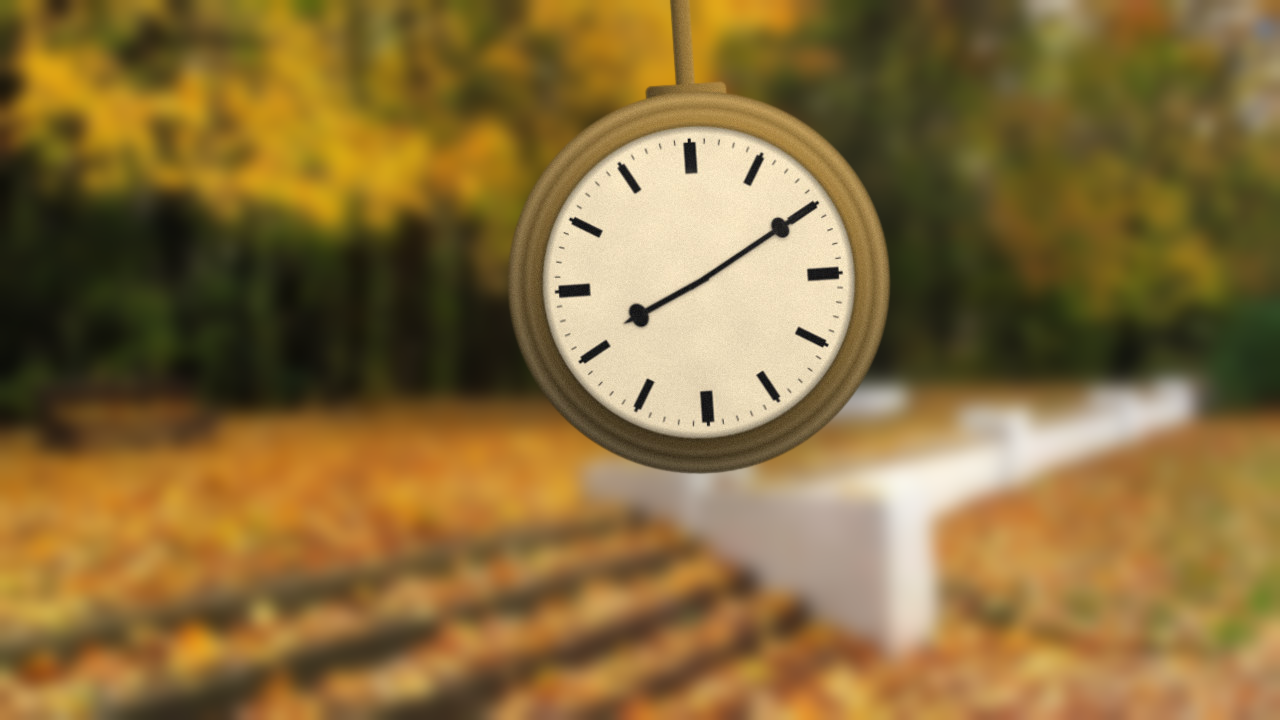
h=8 m=10
